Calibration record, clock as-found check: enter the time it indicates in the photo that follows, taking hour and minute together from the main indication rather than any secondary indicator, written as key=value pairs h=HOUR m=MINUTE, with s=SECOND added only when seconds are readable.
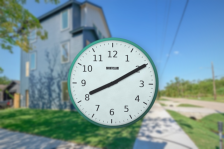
h=8 m=10
